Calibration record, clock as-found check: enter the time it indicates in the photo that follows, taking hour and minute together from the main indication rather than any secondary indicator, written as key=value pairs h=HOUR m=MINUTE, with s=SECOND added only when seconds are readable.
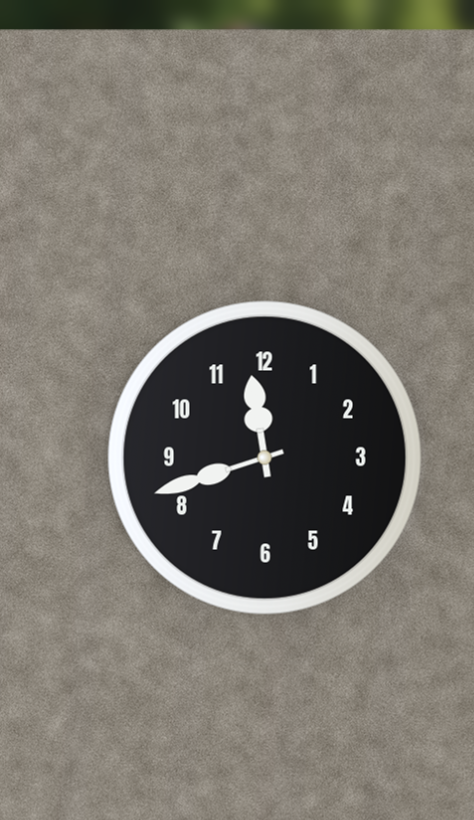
h=11 m=42
